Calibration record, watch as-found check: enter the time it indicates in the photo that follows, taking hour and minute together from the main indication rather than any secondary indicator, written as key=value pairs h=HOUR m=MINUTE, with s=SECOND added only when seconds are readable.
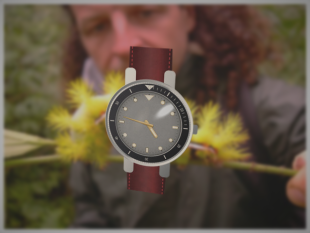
h=4 m=47
